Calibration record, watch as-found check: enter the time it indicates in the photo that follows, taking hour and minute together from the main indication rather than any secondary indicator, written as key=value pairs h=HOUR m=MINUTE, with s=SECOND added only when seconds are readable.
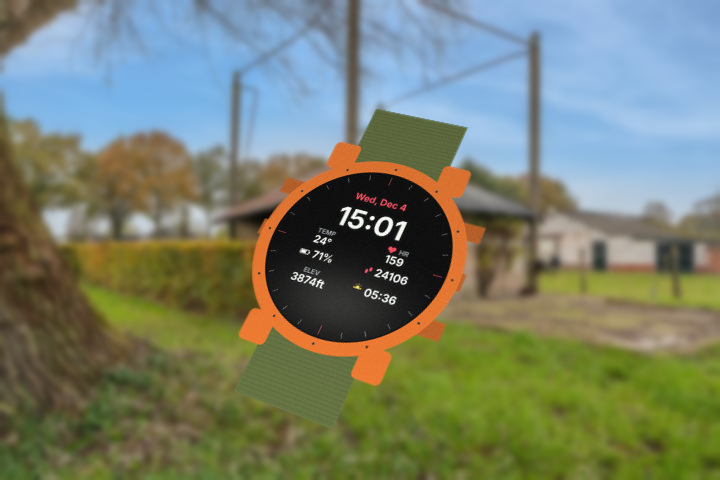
h=15 m=1
